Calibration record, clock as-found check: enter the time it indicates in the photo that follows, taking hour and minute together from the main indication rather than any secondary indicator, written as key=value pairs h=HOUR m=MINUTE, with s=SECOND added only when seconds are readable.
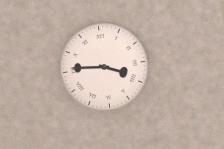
h=3 m=46
